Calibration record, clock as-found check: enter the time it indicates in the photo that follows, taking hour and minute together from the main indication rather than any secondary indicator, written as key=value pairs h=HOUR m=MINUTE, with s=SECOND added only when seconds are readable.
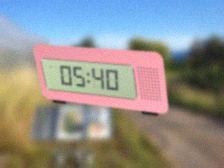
h=5 m=40
